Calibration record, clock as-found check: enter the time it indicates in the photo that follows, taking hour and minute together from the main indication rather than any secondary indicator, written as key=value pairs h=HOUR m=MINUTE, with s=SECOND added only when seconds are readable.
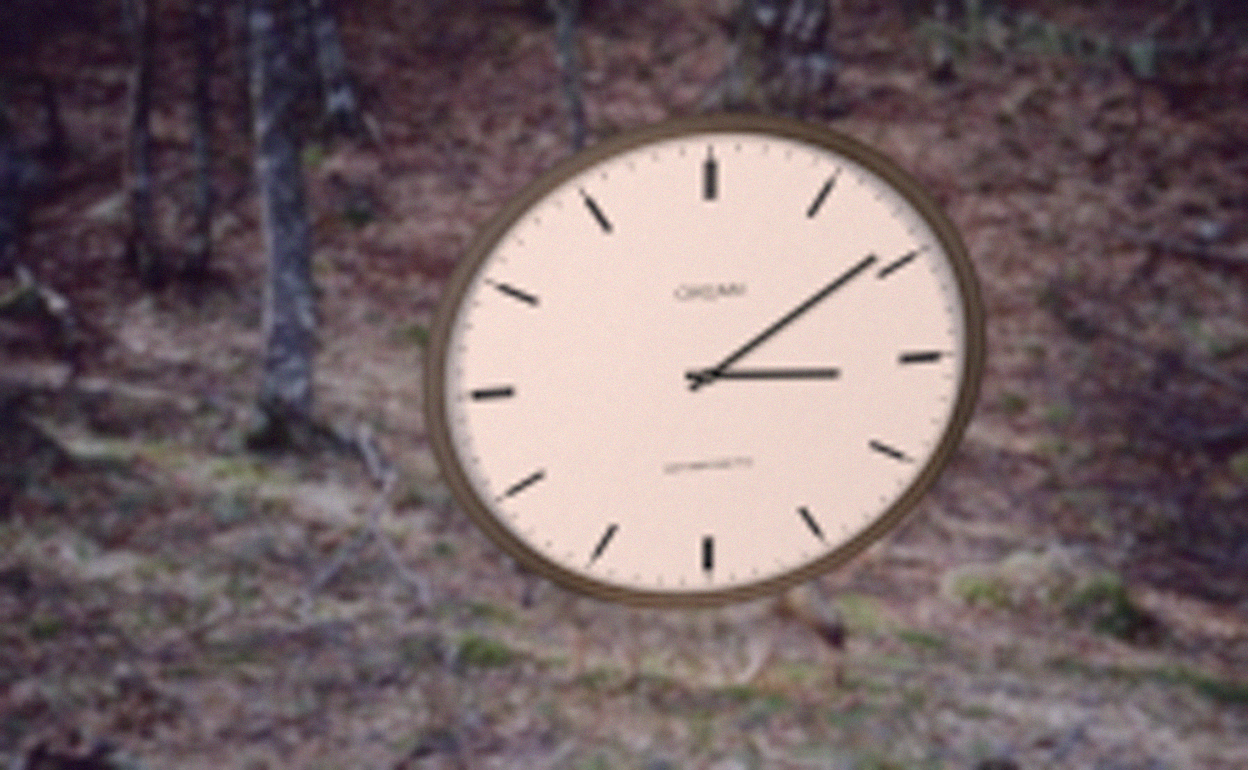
h=3 m=9
